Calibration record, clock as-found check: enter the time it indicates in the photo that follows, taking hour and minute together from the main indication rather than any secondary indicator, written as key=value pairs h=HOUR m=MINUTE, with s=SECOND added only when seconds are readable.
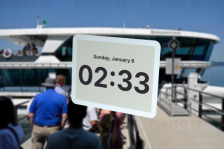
h=2 m=33
